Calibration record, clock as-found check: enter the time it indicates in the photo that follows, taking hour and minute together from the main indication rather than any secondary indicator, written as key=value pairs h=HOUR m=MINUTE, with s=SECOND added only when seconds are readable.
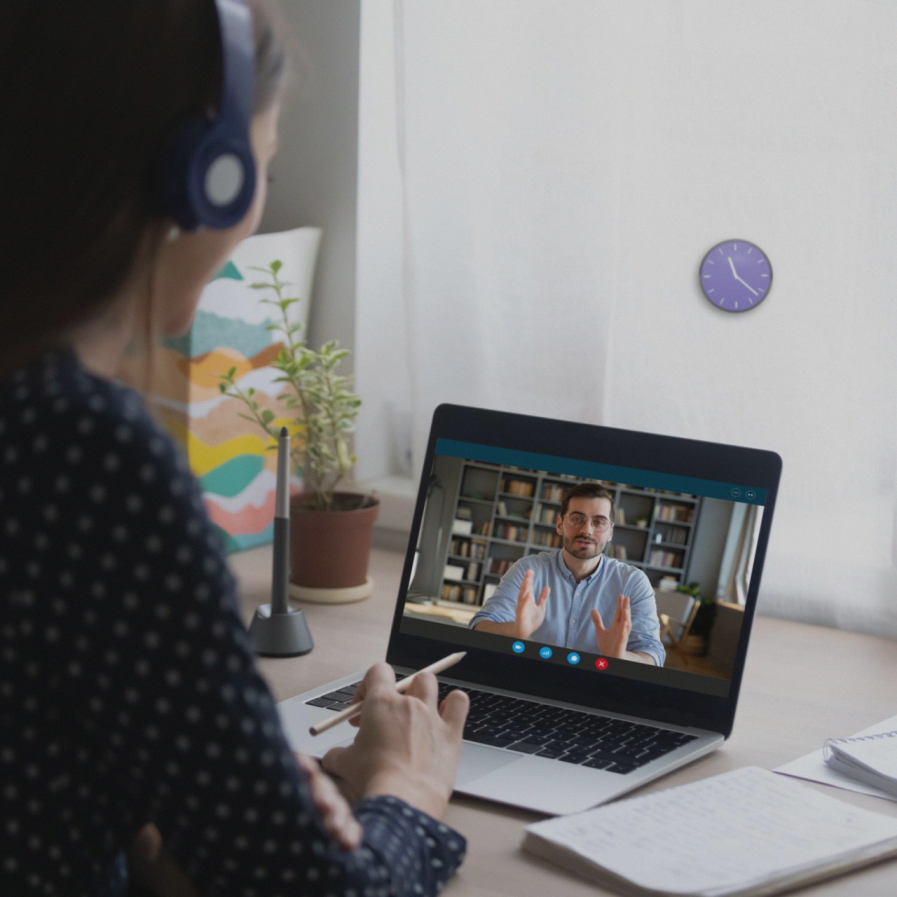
h=11 m=22
